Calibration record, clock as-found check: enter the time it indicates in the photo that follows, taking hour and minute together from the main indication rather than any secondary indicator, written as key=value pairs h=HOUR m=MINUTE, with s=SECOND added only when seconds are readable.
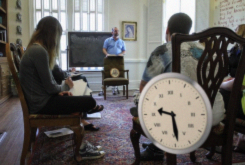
h=9 m=29
